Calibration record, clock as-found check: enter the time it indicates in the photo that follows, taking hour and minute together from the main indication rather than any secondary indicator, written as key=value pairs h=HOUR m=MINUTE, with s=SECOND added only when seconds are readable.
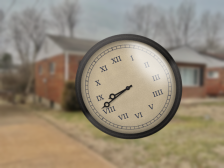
h=8 m=42
